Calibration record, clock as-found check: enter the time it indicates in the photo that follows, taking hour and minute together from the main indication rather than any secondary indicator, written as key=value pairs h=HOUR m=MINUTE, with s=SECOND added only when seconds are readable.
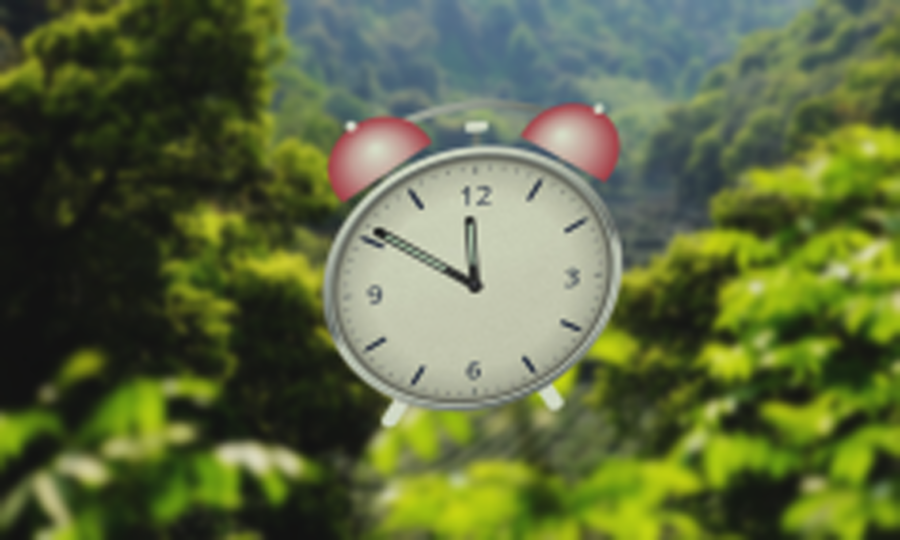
h=11 m=51
